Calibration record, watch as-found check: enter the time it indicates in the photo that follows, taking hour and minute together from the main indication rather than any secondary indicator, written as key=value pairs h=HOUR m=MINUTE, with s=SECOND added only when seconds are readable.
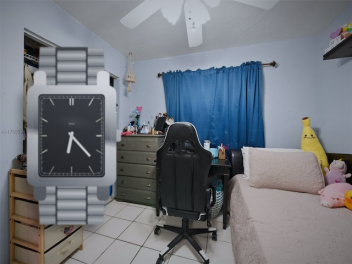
h=6 m=23
